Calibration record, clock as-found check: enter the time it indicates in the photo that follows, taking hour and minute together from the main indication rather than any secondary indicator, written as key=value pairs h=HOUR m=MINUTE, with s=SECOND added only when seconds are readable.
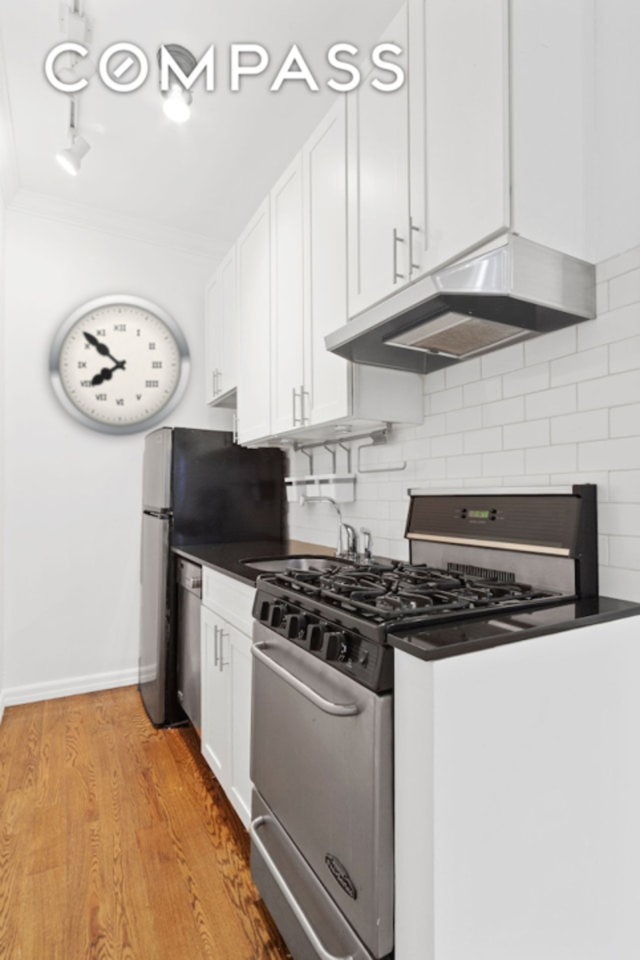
h=7 m=52
